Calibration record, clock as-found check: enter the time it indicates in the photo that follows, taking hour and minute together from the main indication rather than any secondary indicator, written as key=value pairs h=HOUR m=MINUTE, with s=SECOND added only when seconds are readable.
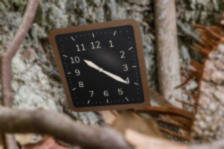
h=10 m=21
